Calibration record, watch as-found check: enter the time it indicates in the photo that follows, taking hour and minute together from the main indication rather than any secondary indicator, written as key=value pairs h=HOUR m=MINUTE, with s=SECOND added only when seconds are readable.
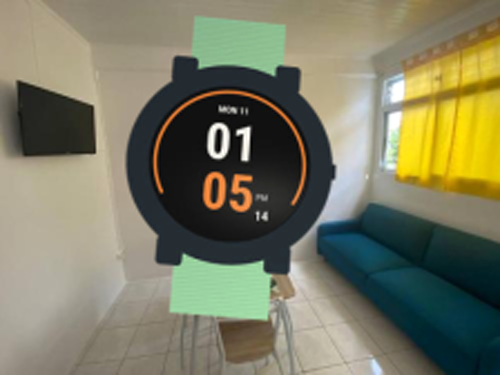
h=1 m=5
